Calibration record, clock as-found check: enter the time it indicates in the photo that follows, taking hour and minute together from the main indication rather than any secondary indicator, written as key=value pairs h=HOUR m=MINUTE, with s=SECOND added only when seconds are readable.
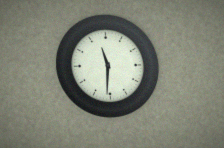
h=11 m=31
